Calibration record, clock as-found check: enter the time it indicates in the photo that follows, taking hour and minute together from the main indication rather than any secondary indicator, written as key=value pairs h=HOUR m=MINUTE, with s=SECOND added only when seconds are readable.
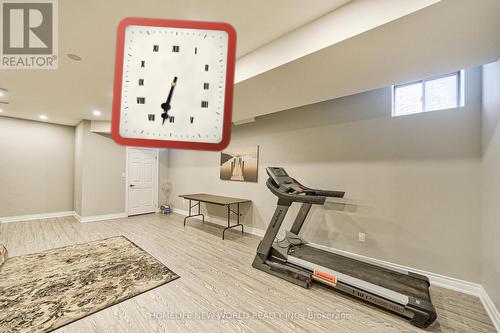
h=6 m=32
